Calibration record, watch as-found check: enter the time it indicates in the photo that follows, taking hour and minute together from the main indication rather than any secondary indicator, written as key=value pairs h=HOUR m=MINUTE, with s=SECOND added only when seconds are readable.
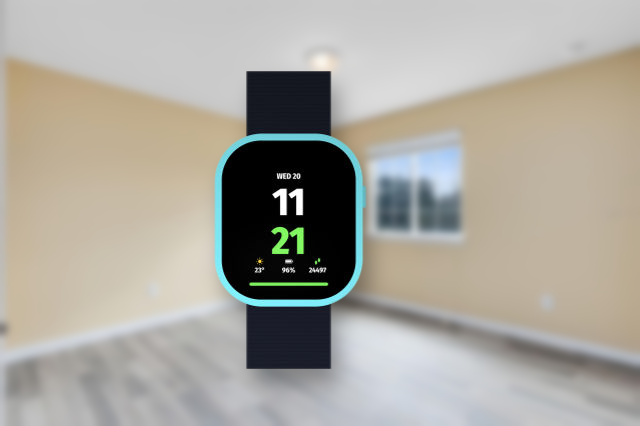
h=11 m=21
